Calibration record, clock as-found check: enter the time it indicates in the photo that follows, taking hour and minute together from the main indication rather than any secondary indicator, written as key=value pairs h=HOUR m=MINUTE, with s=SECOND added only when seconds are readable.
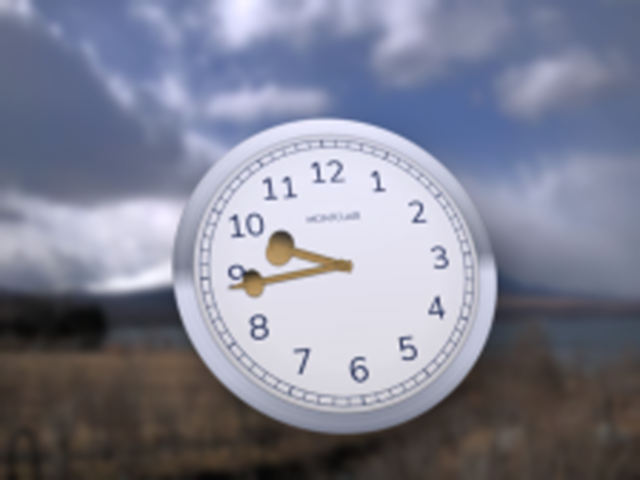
h=9 m=44
